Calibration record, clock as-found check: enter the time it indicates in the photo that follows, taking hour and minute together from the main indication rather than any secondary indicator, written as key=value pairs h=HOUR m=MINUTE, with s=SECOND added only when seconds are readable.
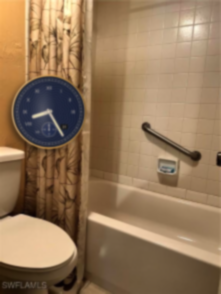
h=8 m=25
